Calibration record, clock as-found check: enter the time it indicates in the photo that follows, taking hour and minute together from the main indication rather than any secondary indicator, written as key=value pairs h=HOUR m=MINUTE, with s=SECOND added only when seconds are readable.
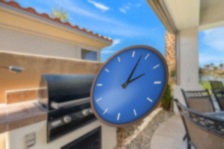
h=2 m=3
